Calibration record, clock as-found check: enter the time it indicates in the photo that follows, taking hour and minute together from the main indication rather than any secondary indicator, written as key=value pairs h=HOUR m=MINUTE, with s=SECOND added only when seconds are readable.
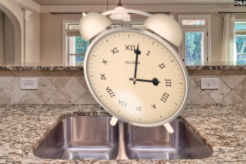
h=3 m=2
